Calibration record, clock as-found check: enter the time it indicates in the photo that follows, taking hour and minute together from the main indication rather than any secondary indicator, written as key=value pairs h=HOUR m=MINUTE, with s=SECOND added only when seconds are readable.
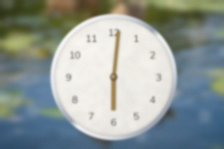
h=6 m=1
